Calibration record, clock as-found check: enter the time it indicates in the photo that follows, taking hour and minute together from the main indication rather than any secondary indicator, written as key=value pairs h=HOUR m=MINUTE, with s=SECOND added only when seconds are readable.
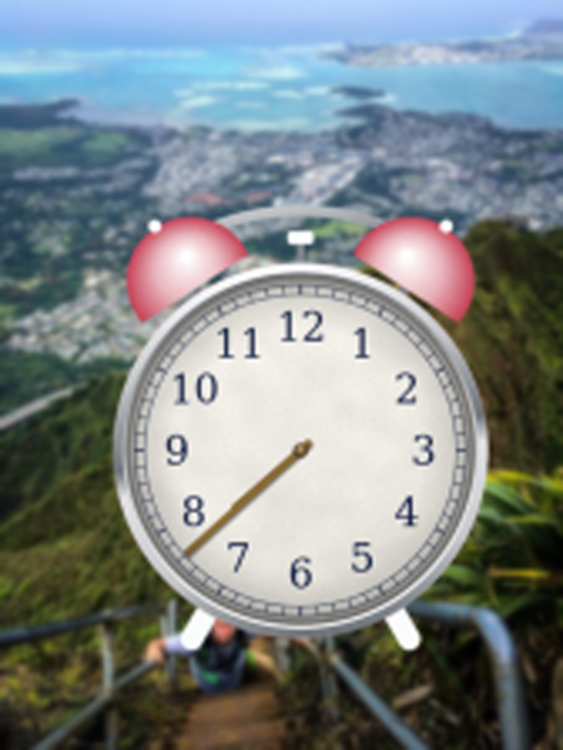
h=7 m=38
